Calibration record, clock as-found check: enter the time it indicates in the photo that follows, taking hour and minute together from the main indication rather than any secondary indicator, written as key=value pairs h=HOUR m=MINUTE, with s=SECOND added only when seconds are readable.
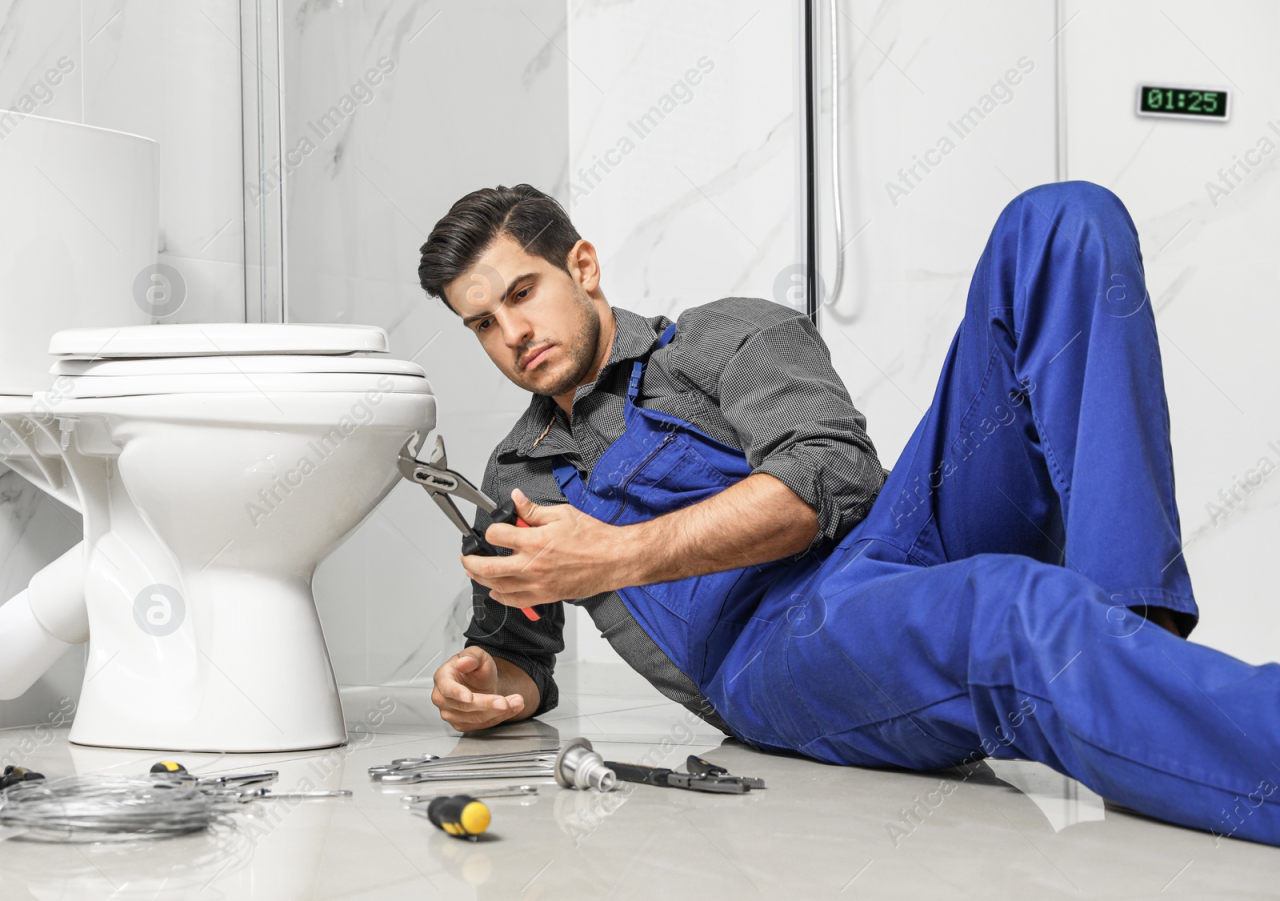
h=1 m=25
